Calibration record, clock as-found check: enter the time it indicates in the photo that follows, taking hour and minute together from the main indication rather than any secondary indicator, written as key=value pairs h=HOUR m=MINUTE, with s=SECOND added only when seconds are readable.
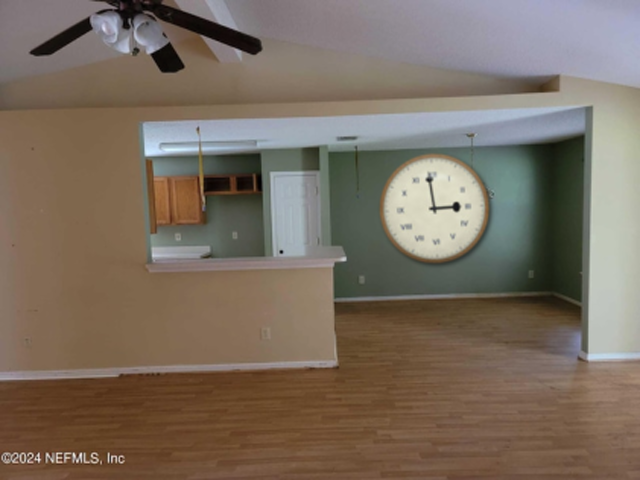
h=2 m=59
